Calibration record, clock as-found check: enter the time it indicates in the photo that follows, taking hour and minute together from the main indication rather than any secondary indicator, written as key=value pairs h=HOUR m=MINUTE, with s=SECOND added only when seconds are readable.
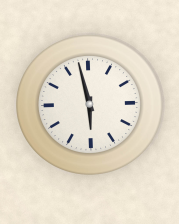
h=5 m=58
